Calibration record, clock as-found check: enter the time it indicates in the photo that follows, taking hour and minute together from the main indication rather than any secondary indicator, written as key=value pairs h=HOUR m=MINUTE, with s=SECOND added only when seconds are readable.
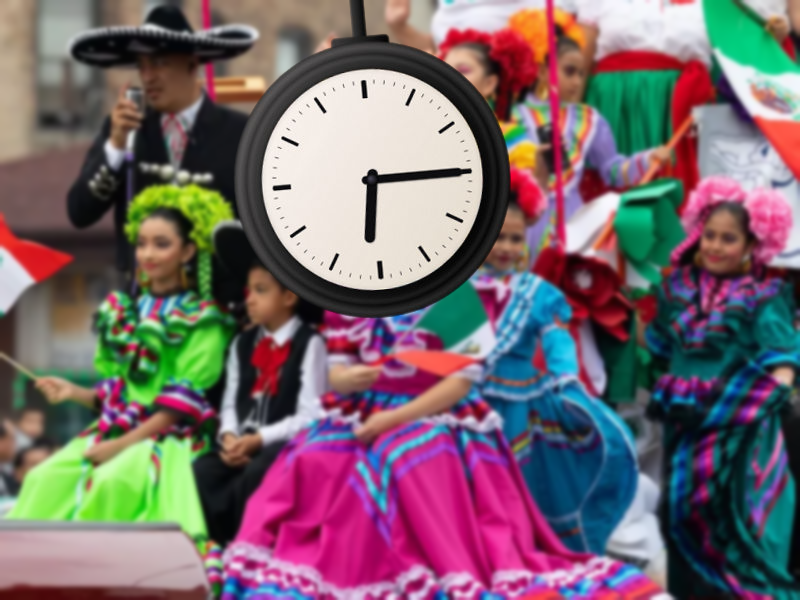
h=6 m=15
